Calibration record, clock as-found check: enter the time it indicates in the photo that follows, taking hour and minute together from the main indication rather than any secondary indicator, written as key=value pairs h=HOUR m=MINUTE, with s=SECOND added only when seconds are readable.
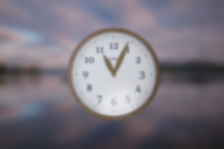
h=11 m=4
